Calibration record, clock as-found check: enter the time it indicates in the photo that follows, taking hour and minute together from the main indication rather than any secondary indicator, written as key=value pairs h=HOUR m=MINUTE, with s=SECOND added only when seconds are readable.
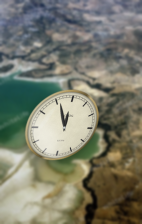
h=11 m=56
